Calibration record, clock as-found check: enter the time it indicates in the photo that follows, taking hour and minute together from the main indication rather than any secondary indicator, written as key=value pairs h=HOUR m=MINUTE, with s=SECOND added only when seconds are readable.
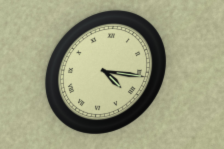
h=4 m=16
